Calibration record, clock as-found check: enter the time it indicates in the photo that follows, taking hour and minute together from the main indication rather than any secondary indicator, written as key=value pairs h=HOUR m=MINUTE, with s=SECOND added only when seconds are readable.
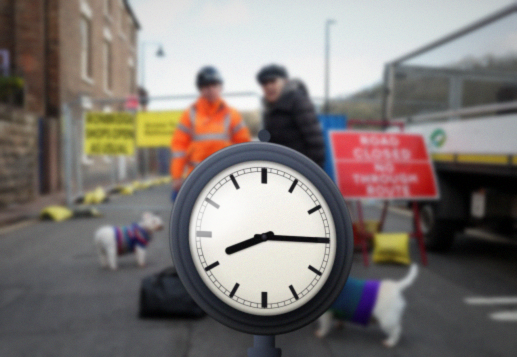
h=8 m=15
